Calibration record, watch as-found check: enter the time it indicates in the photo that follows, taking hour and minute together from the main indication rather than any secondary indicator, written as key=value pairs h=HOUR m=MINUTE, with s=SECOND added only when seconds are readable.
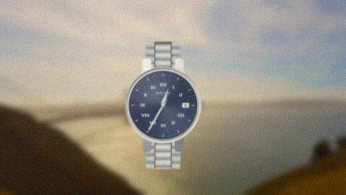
h=12 m=35
